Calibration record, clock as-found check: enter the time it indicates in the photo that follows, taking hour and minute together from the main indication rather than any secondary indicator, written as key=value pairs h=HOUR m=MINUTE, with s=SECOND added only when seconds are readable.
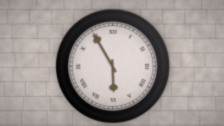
h=5 m=55
